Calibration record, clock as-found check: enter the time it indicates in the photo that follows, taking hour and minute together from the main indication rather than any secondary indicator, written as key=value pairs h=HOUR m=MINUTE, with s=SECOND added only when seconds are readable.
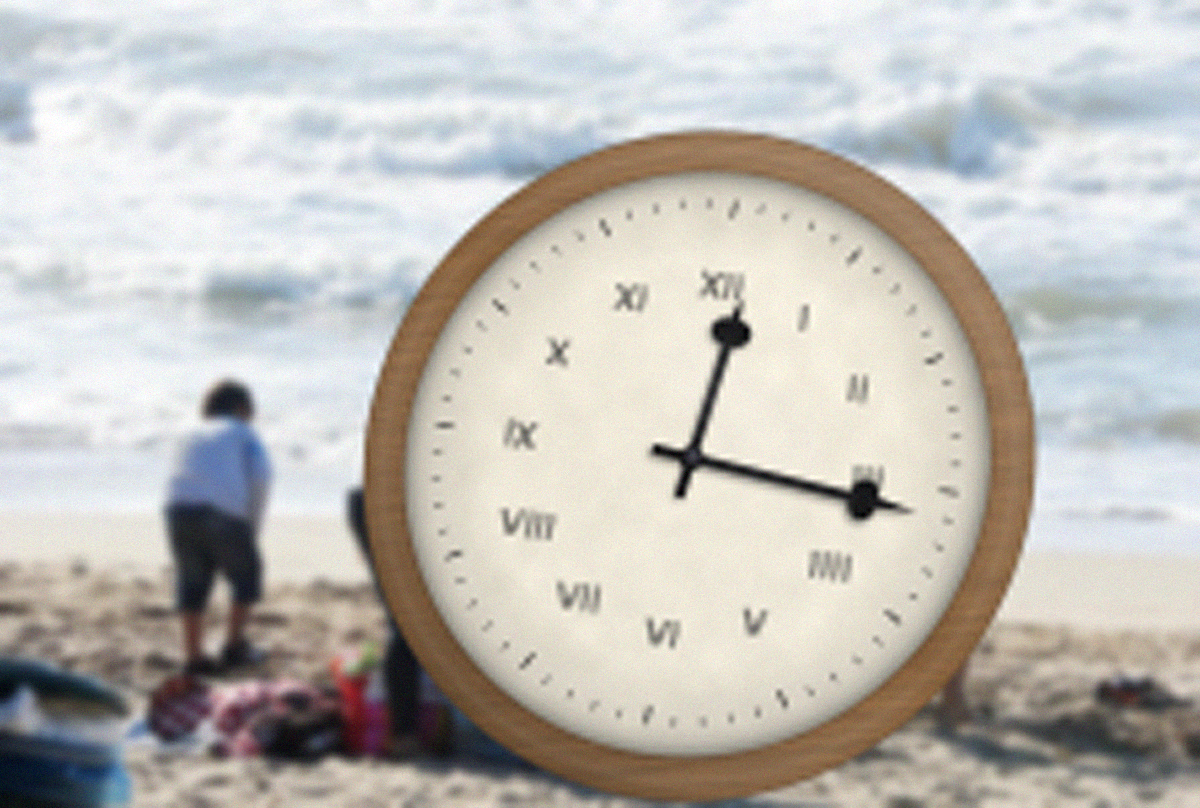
h=12 m=16
